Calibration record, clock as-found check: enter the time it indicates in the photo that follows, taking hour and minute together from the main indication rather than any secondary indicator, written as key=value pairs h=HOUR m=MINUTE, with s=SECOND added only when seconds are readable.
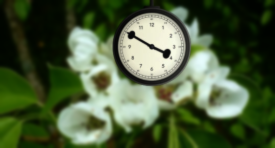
h=3 m=50
